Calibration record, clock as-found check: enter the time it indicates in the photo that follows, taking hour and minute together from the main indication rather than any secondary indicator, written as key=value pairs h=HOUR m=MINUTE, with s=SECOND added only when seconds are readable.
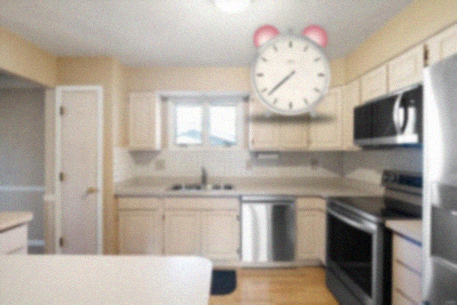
h=7 m=38
